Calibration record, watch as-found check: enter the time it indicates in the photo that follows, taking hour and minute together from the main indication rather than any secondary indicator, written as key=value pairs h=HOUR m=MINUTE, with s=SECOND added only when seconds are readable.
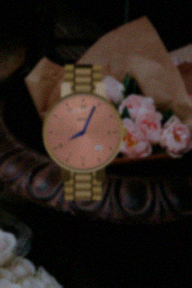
h=8 m=4
